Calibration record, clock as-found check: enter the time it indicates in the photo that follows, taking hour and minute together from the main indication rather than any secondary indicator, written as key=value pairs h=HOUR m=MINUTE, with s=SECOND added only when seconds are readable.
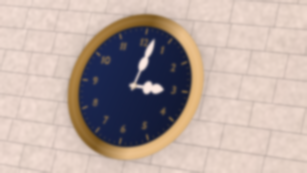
h=3 m=2
